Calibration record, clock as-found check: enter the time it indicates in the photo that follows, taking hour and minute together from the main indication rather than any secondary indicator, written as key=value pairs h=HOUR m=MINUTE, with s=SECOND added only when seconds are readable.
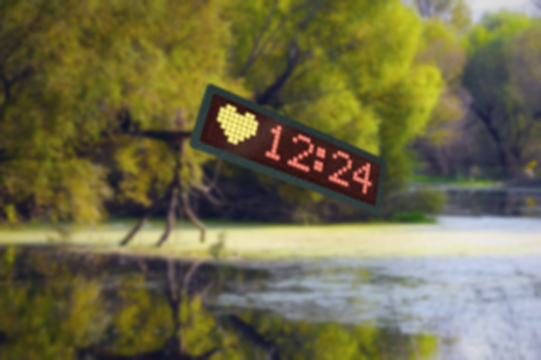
h=12 m=24
